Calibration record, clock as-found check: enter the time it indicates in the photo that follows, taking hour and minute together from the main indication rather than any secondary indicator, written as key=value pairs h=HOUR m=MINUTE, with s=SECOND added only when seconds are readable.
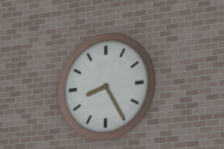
h=8 m=25
